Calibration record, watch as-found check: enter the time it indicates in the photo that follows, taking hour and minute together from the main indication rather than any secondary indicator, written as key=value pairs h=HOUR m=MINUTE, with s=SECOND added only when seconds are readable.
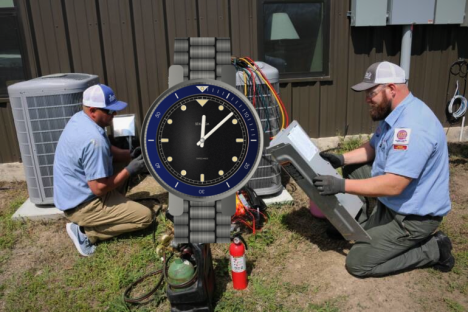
h=12 m=8
